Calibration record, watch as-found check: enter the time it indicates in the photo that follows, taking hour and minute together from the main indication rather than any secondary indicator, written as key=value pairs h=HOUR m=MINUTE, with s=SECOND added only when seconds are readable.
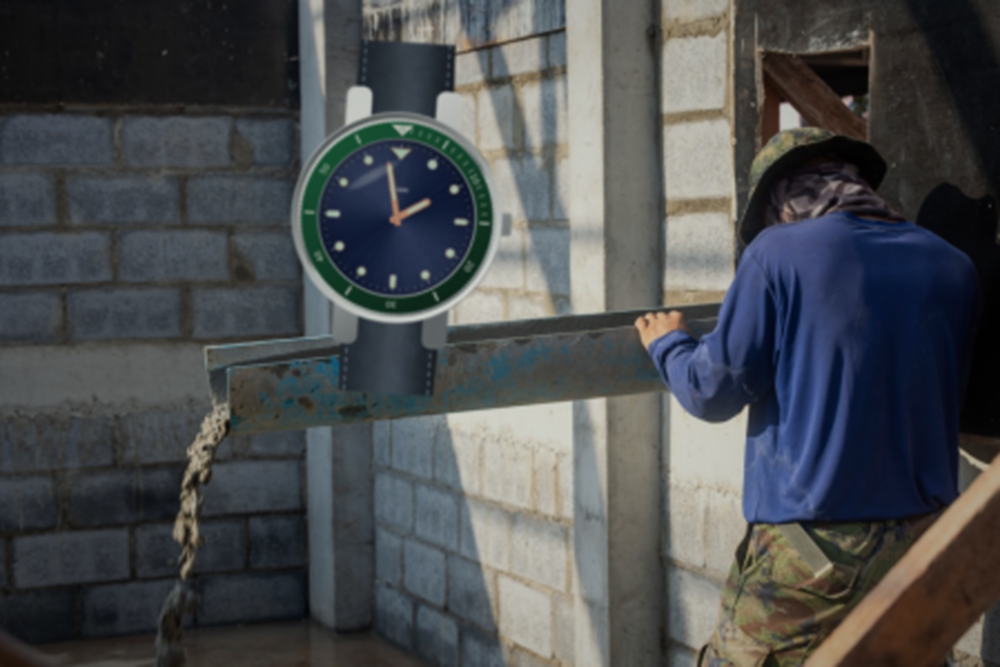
h=1 m=58
